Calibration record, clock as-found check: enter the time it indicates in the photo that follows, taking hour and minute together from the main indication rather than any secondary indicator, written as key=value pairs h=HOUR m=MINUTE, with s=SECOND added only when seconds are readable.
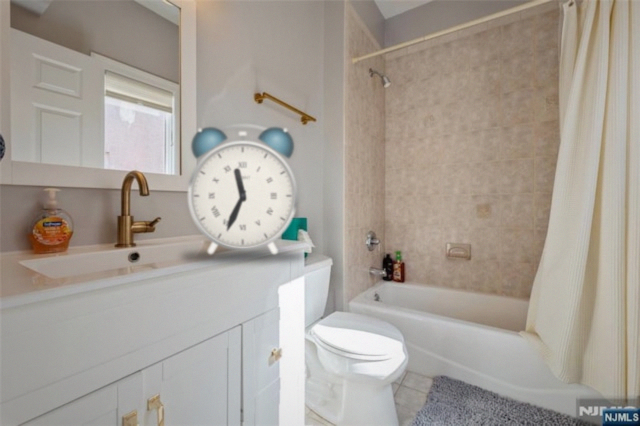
h=11 m=34
